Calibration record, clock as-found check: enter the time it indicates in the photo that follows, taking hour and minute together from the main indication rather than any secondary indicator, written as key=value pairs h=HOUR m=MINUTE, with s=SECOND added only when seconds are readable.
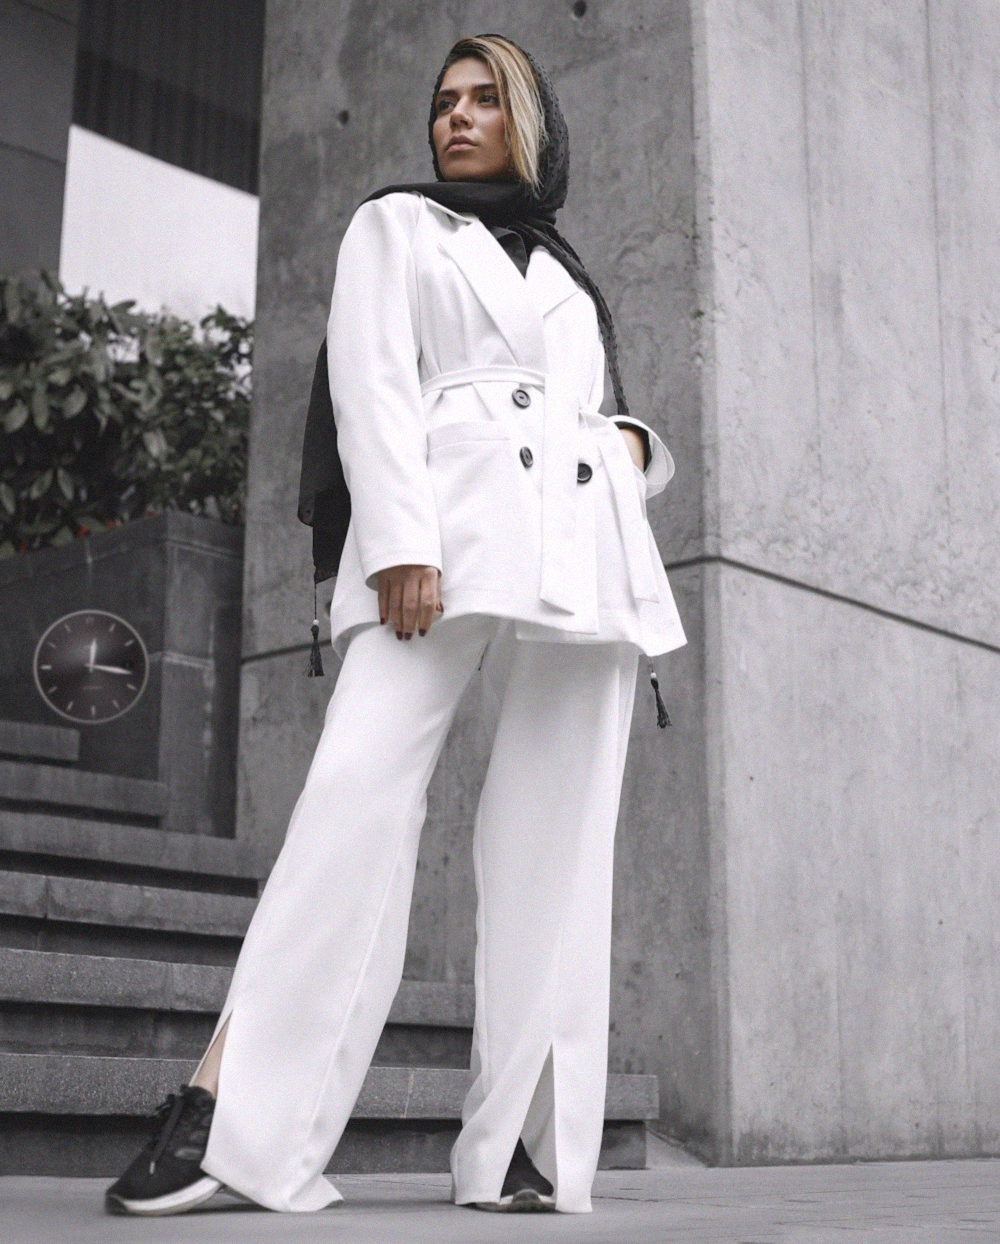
h=12 m=17
